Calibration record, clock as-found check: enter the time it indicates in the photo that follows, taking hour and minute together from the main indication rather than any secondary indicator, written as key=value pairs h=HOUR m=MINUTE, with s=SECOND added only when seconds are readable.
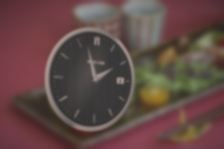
h=1 m=57
